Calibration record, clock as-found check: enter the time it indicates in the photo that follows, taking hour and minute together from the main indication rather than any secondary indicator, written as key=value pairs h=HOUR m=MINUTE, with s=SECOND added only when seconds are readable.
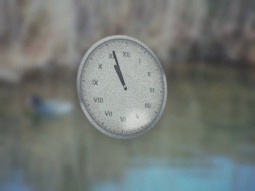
h=10 m=56
